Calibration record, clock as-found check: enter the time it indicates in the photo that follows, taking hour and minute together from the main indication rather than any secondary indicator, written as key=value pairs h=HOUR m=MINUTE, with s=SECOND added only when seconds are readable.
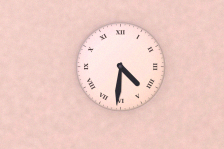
h=4 m=31
